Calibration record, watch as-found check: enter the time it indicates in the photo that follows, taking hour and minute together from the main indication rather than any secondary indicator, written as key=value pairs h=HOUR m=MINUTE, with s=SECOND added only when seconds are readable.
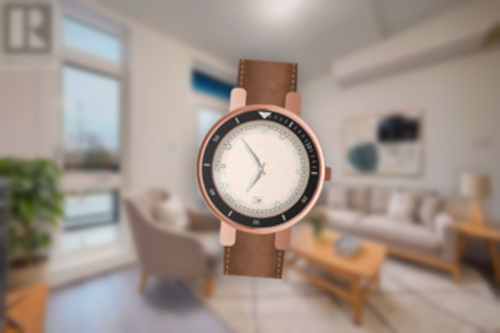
h=6 m=54
